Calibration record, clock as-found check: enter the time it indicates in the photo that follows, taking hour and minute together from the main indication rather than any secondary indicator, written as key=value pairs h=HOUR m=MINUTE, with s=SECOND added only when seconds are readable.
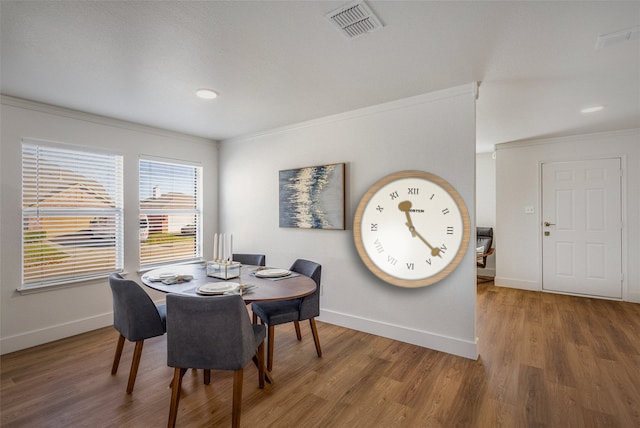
h=11 m=22
